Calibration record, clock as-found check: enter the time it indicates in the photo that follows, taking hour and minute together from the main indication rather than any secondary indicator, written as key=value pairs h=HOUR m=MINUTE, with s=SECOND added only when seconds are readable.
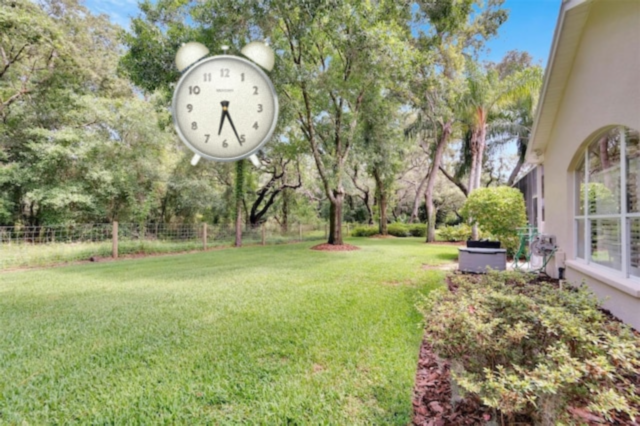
h=6 m=26
